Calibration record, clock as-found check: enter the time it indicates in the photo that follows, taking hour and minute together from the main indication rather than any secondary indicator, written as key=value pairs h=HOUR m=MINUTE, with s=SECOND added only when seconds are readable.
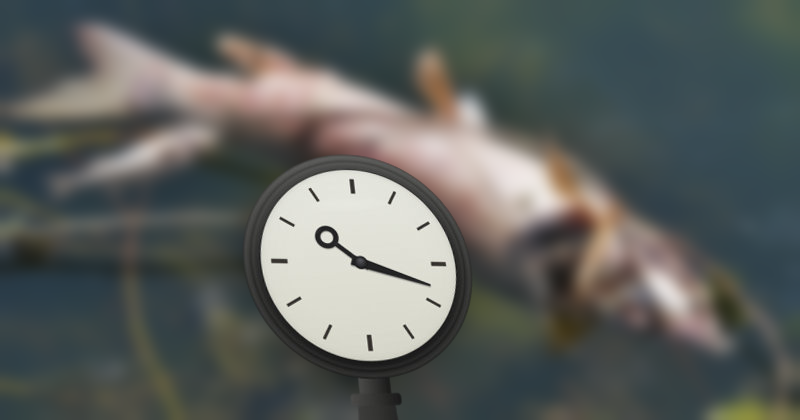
h=10 m=18
